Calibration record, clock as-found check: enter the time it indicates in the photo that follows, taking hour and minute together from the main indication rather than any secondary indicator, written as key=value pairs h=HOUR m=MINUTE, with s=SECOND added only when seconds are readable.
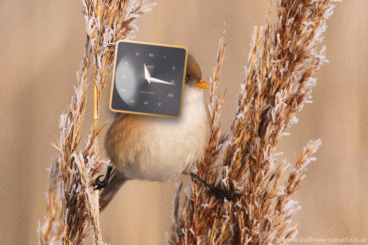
h=11 m=16
